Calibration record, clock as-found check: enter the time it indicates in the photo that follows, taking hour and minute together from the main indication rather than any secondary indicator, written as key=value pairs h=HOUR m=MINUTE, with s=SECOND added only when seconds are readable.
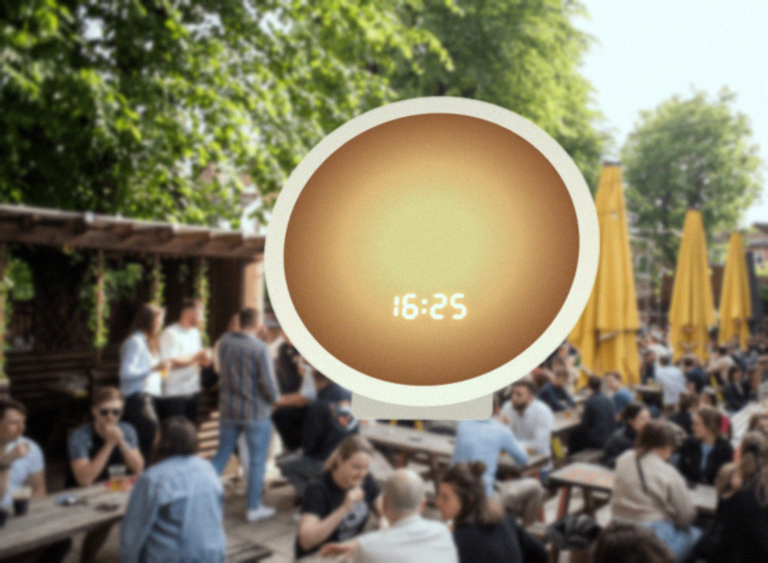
h=16 m=25
